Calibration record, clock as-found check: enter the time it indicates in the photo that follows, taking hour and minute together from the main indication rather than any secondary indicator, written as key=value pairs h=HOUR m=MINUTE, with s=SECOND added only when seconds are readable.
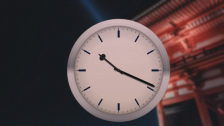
h=10 m=19
